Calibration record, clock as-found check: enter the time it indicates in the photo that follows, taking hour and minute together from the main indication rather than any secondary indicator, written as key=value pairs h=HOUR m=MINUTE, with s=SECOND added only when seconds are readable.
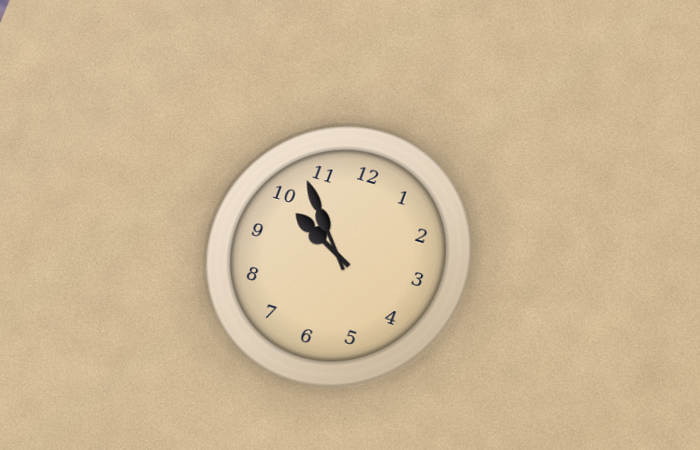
h=9 m=53
